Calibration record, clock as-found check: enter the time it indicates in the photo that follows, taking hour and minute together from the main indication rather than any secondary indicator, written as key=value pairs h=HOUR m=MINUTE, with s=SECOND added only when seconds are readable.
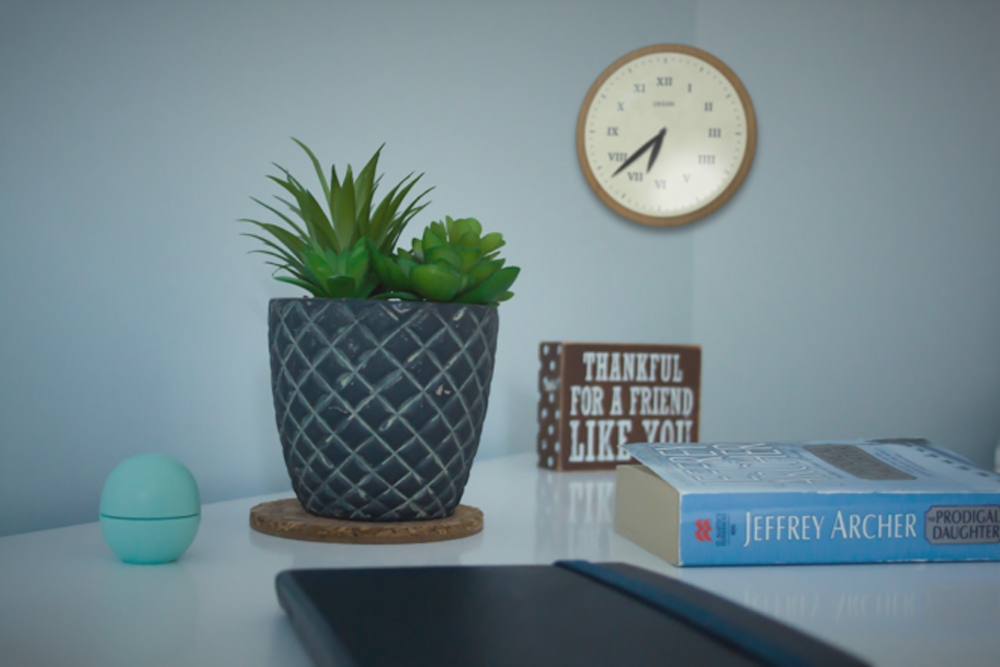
h=6 m=38
